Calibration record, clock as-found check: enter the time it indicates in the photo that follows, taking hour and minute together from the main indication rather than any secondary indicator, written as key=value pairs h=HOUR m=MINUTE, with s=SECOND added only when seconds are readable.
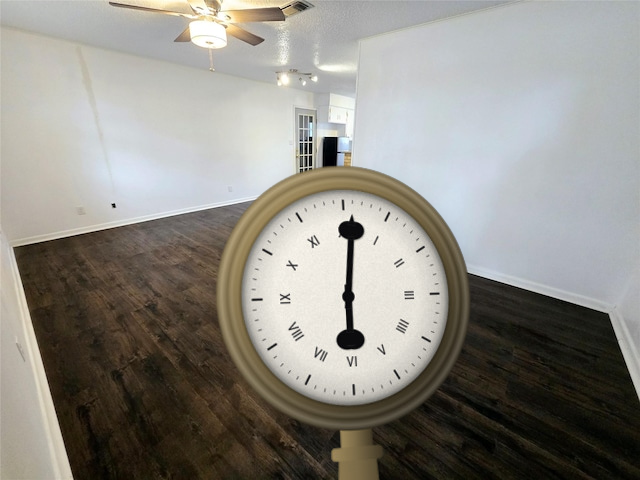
h=6 m=1
